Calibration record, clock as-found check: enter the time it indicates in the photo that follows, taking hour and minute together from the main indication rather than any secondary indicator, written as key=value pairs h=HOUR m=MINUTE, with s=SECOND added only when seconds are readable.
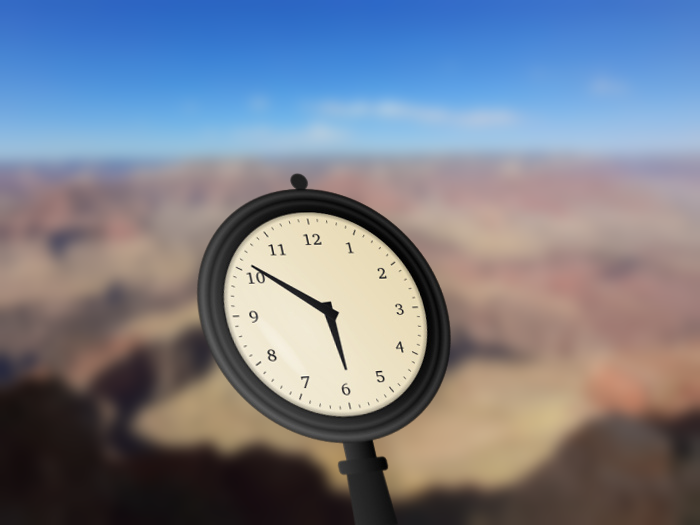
h=5 m=51
